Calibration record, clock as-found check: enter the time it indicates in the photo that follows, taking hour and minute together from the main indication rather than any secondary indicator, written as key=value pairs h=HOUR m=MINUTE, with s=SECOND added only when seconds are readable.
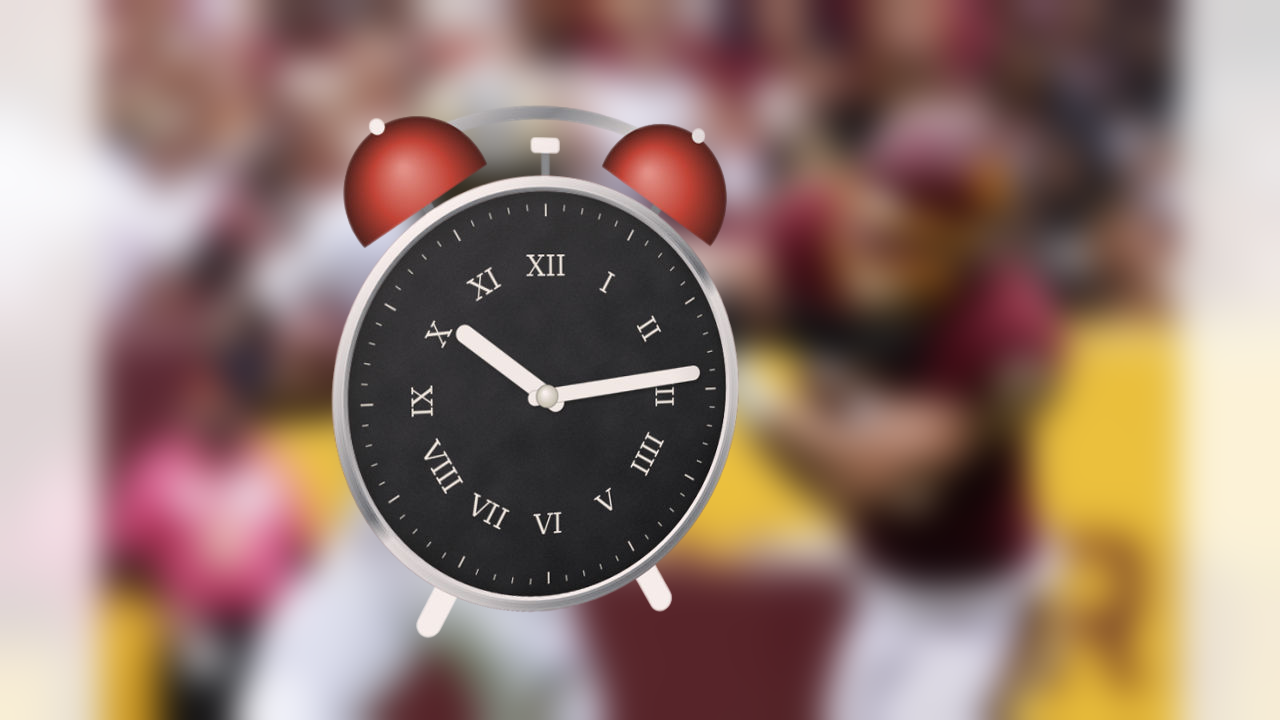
h=10 m=14
